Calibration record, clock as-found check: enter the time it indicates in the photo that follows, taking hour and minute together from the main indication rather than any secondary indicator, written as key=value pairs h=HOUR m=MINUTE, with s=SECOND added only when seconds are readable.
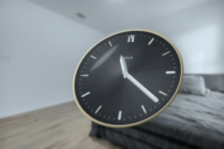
h=11 m=22
